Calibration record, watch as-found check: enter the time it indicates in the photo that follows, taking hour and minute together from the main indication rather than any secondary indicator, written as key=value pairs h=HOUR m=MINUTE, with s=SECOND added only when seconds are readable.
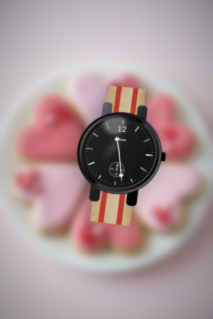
h=11 m=28
